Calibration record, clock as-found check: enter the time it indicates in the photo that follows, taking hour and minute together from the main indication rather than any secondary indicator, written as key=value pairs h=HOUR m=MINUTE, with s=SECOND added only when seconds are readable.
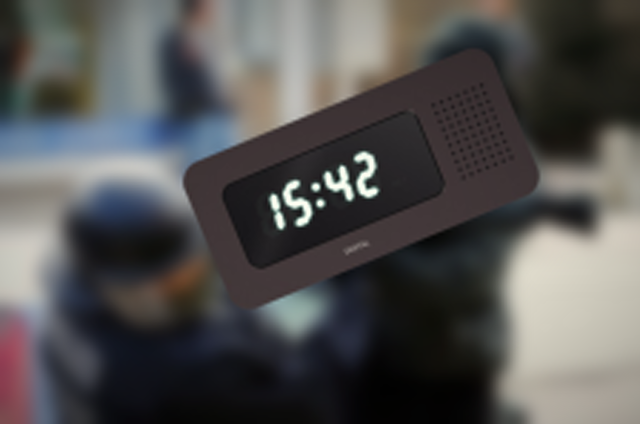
h=15 m=42
